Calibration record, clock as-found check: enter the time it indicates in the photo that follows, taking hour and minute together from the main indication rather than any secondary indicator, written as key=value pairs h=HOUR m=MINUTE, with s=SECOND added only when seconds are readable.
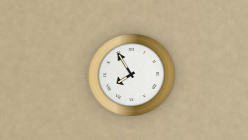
h=7 m=55
